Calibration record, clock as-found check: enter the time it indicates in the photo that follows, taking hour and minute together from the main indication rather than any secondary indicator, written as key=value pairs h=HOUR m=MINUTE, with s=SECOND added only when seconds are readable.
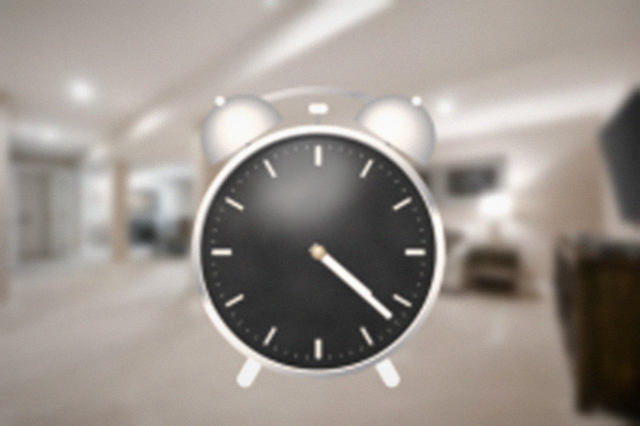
h=4 m=22
